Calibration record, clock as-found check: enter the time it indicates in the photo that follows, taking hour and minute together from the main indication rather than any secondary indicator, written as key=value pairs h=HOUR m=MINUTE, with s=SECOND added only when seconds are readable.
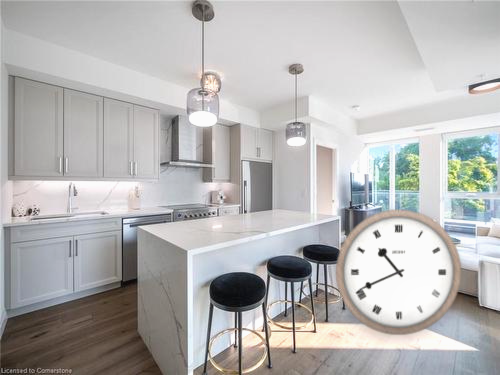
h=10 m=41
